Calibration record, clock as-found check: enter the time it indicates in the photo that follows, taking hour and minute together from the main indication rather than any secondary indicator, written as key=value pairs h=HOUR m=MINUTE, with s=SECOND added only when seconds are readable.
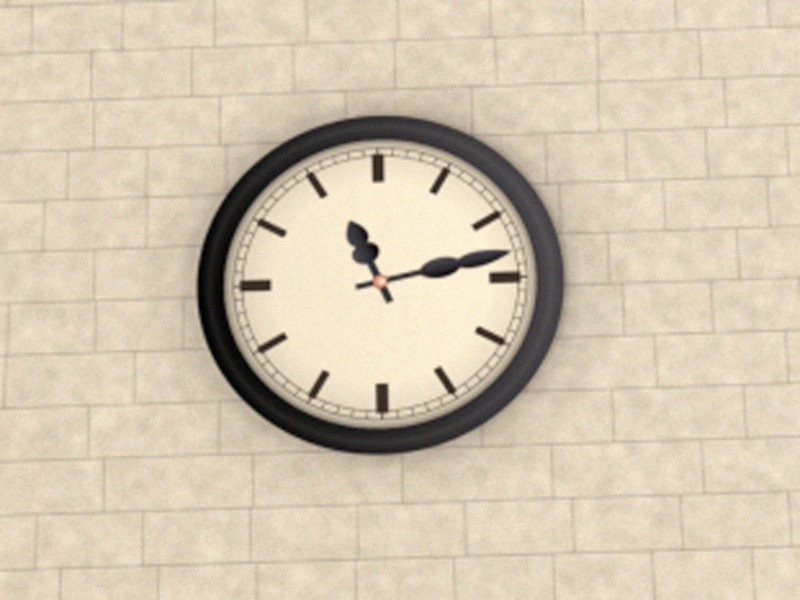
h=11 m=13
